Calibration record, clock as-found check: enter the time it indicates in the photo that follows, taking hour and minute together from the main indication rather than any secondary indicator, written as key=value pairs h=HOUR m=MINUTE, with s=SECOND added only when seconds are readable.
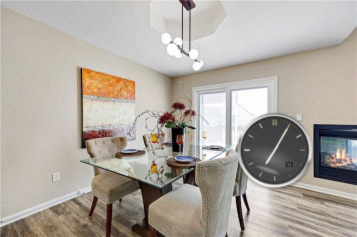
h=7 m=5
